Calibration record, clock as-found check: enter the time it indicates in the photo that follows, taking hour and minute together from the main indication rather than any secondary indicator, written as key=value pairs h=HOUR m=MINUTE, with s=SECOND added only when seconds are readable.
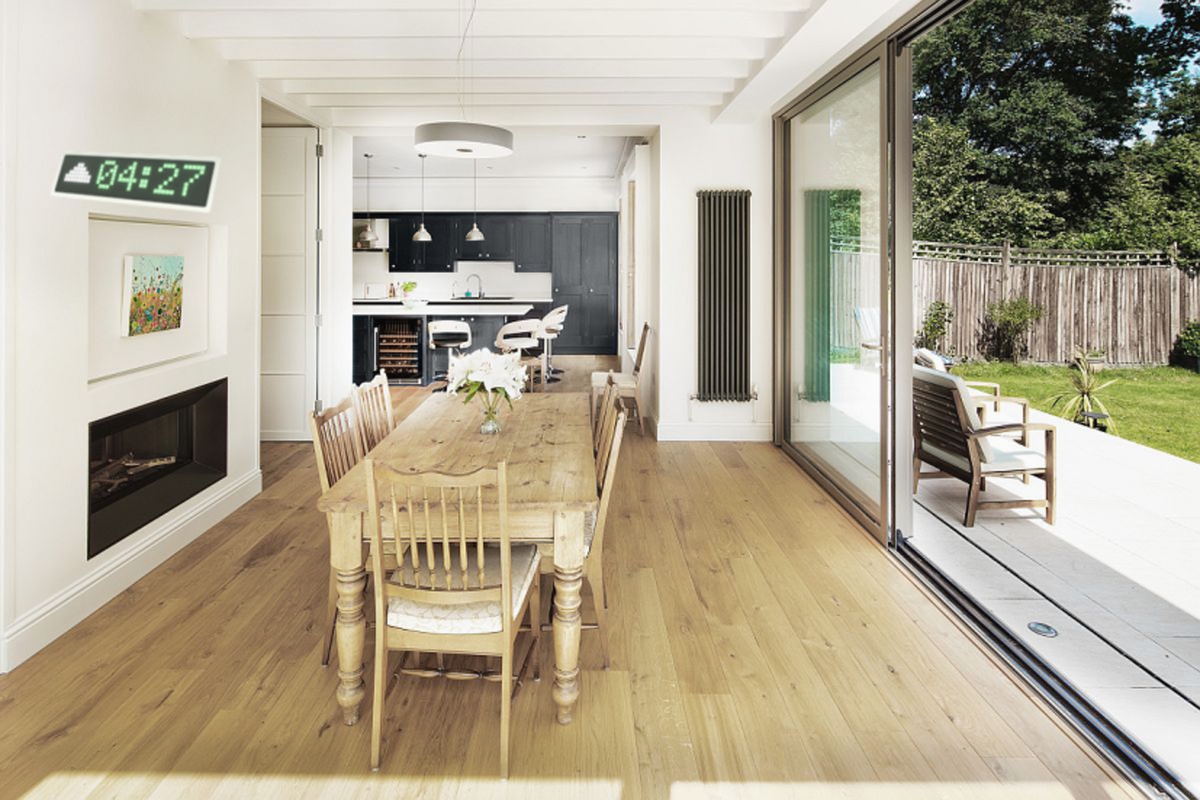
h=4 m=27
